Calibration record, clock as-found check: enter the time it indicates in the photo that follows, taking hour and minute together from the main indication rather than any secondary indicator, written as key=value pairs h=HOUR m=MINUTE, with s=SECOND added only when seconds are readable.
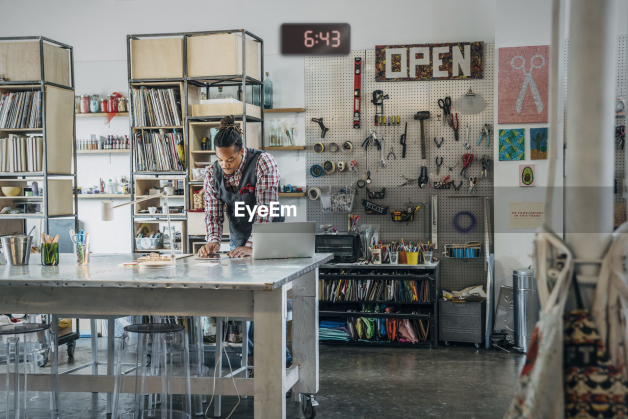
h=6 m=43
